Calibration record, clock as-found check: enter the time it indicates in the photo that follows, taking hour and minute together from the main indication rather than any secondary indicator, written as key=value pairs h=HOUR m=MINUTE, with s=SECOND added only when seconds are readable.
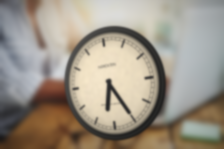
h=6 m=25
